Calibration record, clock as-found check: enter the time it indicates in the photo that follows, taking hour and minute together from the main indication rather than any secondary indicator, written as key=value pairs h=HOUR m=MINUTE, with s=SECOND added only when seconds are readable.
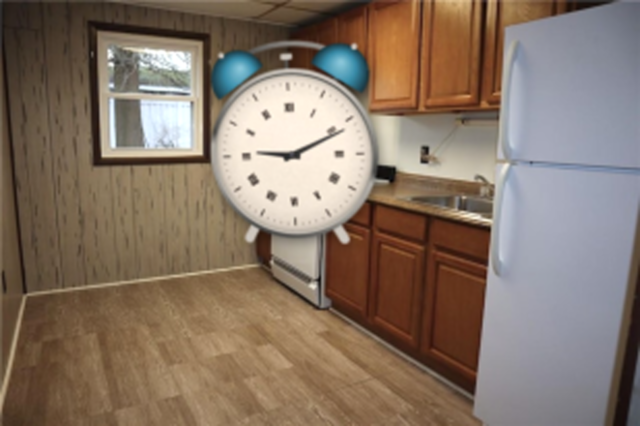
h=9 m=11
